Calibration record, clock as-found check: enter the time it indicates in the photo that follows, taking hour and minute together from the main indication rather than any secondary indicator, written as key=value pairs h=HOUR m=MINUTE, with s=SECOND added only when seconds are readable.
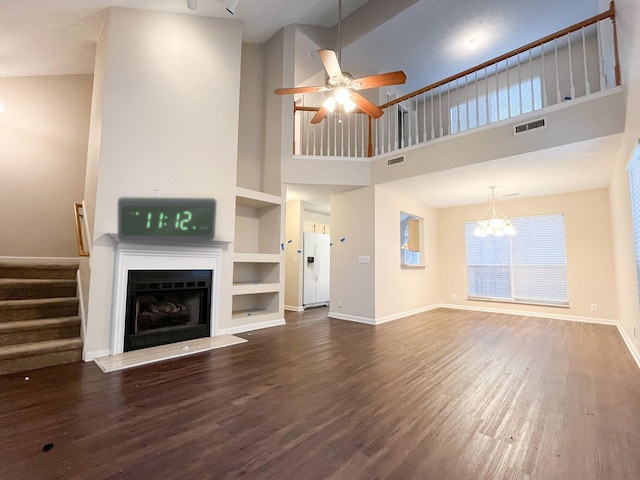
h=11 m=12
